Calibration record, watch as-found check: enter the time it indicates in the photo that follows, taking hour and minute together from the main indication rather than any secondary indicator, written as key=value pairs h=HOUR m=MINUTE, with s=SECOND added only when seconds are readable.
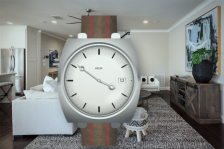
h=3 m=51
